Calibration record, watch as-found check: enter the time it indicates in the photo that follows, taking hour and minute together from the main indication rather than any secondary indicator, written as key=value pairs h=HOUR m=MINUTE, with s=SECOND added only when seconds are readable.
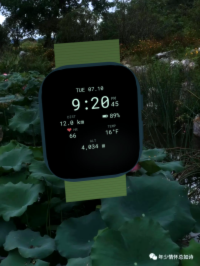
h=9 m=20
